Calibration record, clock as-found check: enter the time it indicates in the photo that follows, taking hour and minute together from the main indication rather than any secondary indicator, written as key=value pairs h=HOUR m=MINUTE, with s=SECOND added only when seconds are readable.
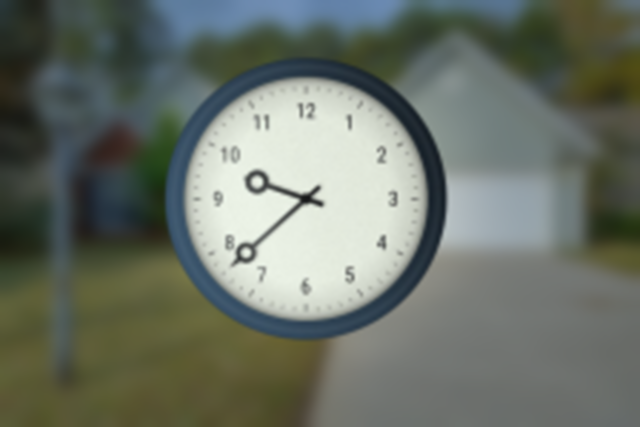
h=9 m=38
